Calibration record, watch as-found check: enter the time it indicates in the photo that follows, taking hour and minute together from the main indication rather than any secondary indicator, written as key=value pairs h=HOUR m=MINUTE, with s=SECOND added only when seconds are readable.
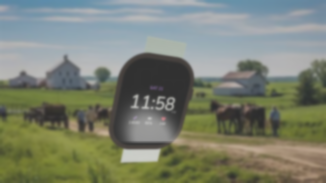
h=11 m=58
